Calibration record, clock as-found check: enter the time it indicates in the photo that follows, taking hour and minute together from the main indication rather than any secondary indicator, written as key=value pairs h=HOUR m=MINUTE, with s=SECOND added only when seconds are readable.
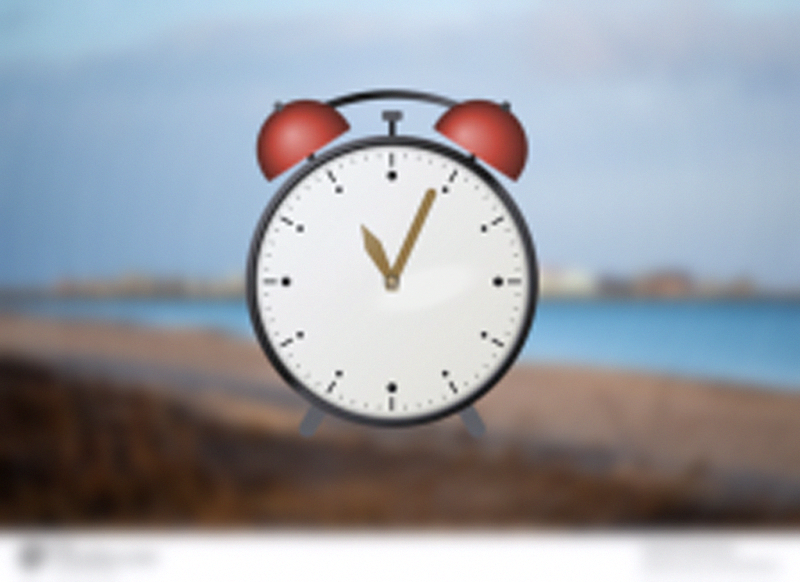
h=11 m=4
